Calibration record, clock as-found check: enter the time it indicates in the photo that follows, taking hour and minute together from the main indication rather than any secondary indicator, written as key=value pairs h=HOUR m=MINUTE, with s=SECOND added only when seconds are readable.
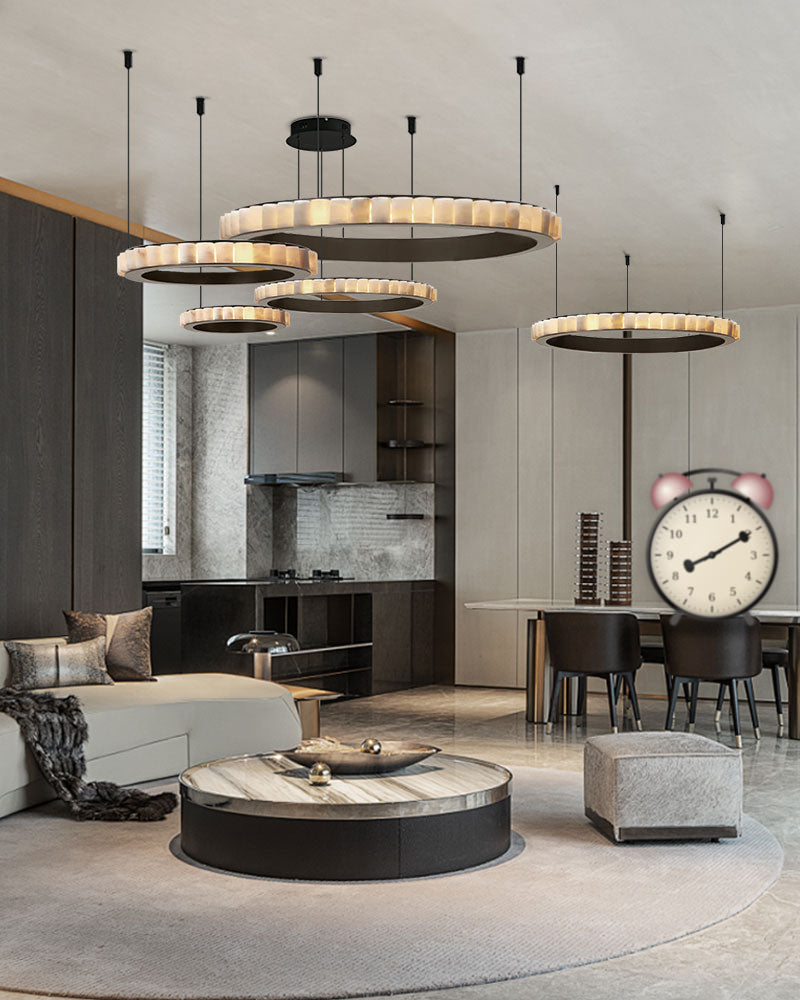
h=8 m=10
